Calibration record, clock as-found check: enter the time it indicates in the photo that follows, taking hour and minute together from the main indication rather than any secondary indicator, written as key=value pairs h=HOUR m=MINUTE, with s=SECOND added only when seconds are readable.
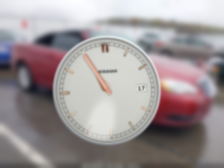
h=10 m=55
